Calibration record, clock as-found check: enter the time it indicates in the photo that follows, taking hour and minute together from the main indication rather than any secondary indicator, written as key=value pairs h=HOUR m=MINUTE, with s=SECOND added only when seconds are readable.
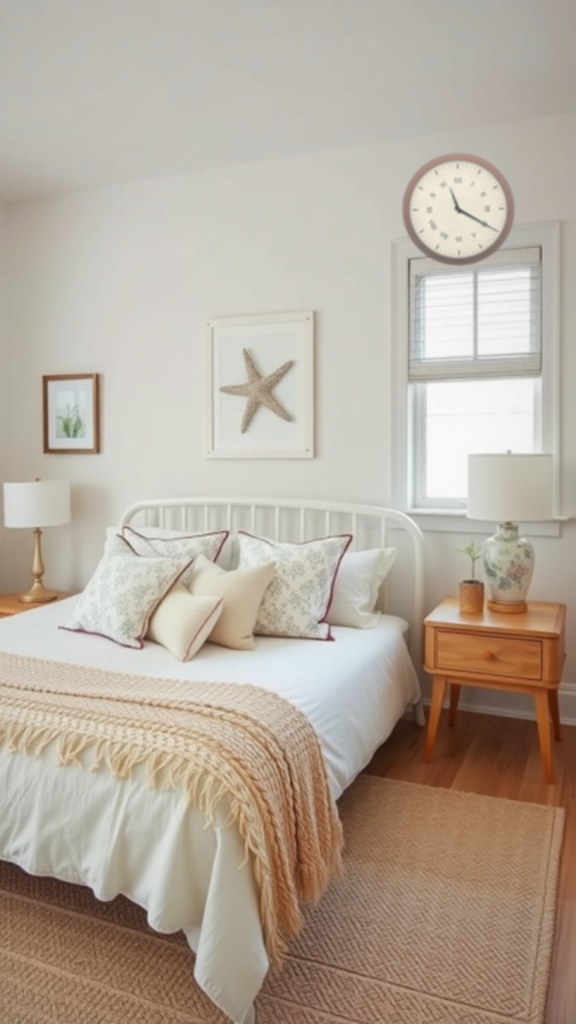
h=11 m=20
